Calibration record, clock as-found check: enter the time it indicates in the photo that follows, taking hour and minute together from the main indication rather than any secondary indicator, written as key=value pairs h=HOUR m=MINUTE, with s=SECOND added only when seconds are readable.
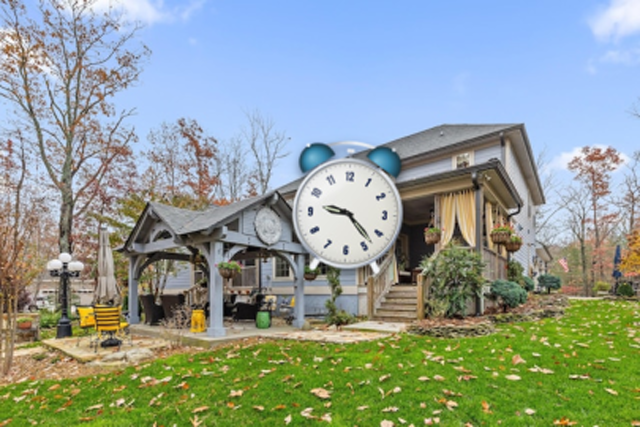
h=9 m=23
